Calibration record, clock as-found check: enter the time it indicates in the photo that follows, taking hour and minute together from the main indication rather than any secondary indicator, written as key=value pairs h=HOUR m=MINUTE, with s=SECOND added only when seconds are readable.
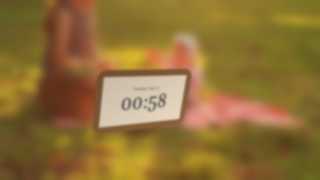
h=0 m=58
